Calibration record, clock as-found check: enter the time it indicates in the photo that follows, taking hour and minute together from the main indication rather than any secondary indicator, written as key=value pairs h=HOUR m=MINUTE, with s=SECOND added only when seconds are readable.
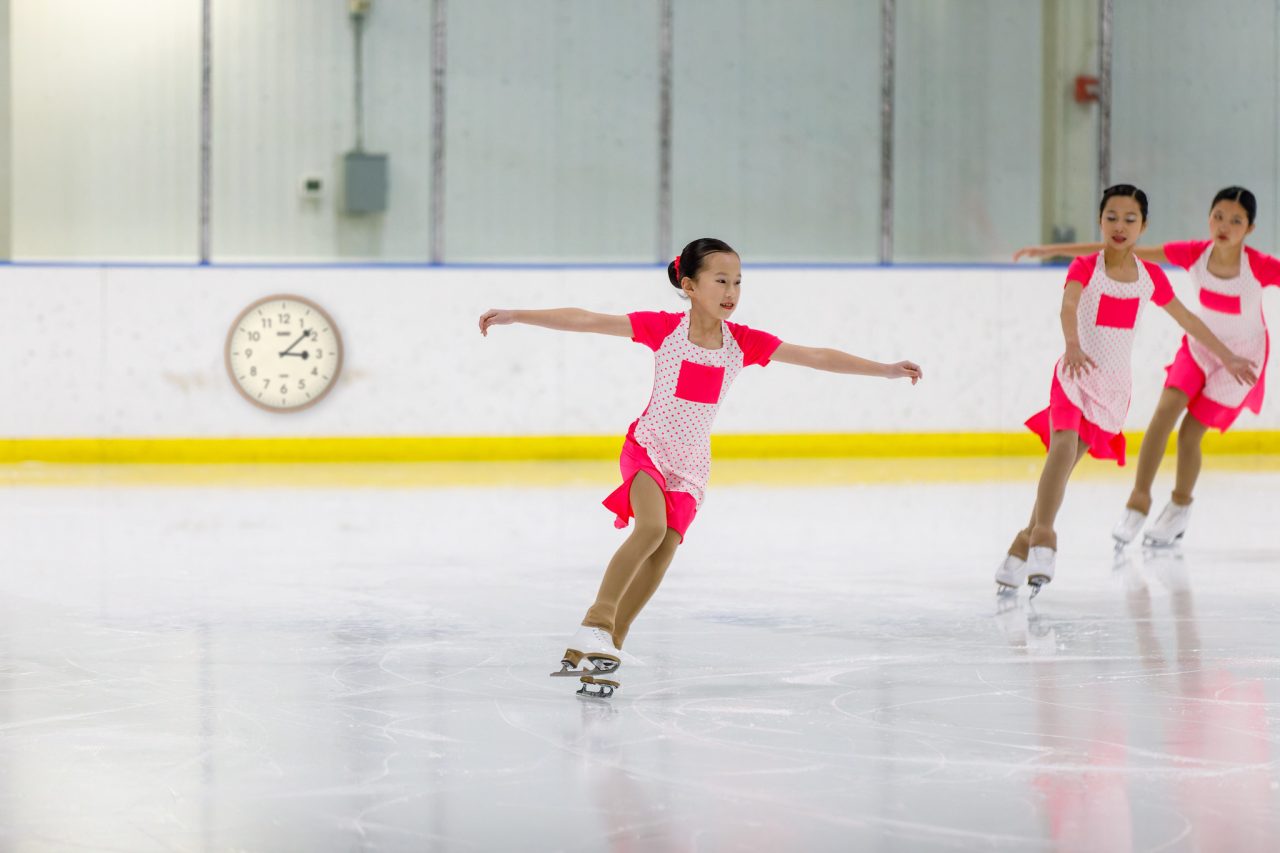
h=3 m=8
